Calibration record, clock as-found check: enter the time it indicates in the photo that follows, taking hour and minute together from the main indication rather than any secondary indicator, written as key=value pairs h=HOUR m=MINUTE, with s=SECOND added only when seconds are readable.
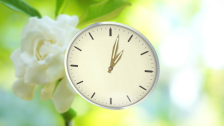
h=1 m=2
